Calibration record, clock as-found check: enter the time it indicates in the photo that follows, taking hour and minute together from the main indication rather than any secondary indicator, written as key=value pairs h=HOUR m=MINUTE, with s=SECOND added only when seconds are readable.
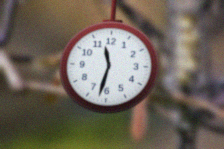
h=11 m=32
